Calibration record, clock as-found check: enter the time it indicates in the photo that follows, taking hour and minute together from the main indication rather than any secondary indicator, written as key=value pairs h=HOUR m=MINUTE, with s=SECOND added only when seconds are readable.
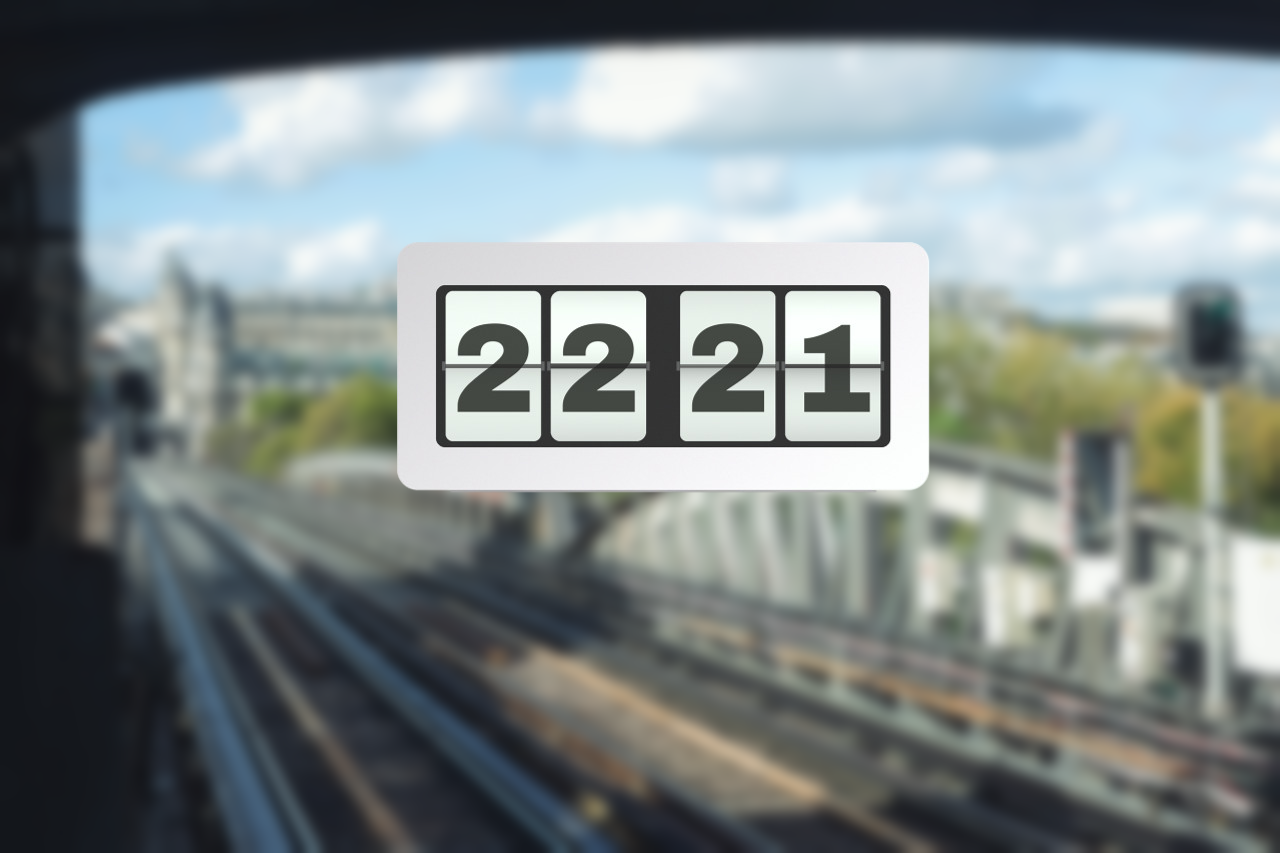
h=22 m=21
